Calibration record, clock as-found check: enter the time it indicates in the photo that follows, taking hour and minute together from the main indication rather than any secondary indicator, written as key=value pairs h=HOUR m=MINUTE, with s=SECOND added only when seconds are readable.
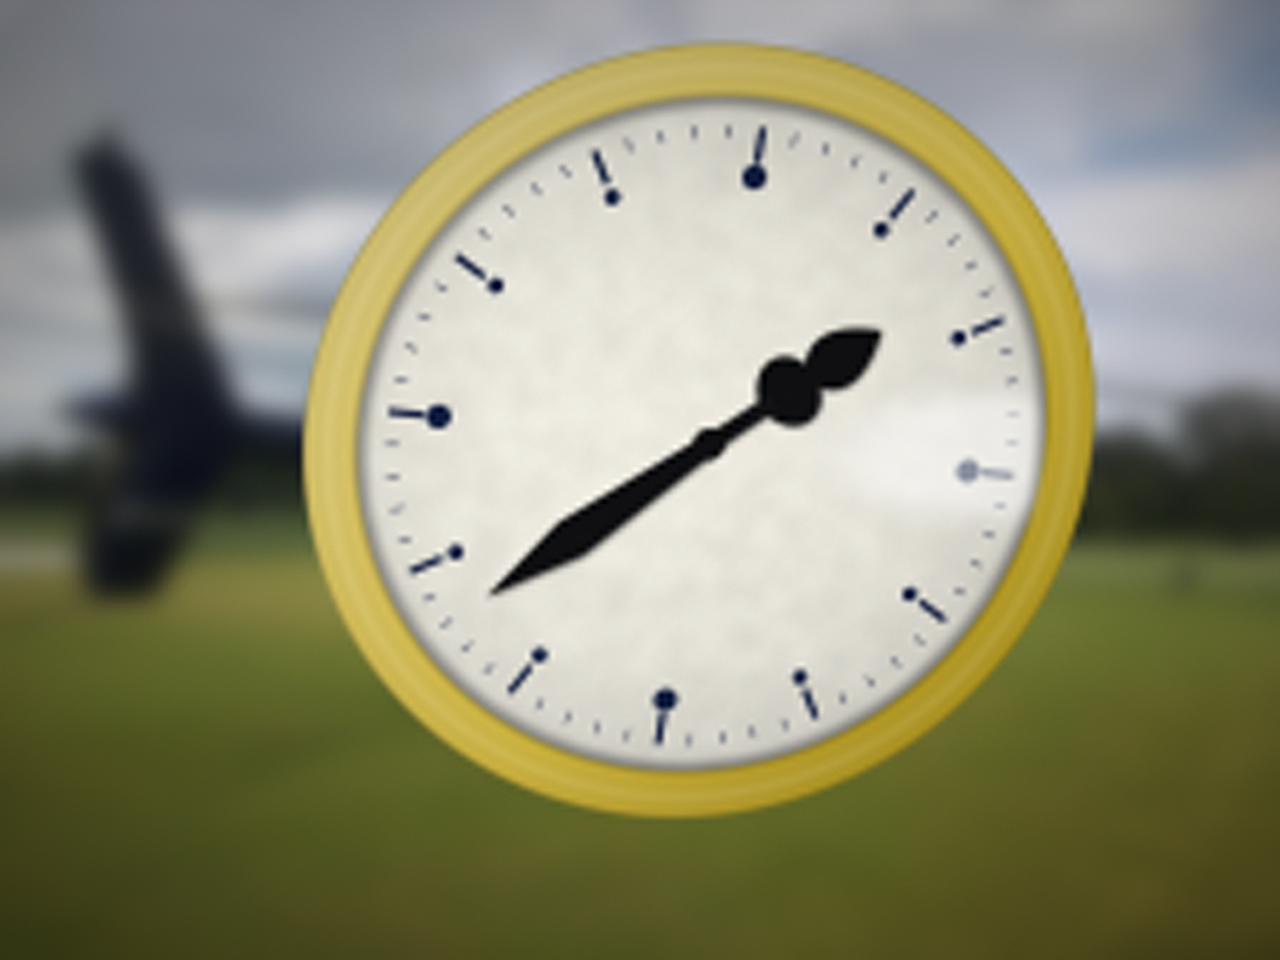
h=1 m=38
